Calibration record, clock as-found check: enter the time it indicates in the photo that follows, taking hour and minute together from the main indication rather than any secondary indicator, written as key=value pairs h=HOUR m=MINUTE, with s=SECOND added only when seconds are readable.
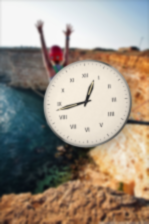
h=12 m=43
